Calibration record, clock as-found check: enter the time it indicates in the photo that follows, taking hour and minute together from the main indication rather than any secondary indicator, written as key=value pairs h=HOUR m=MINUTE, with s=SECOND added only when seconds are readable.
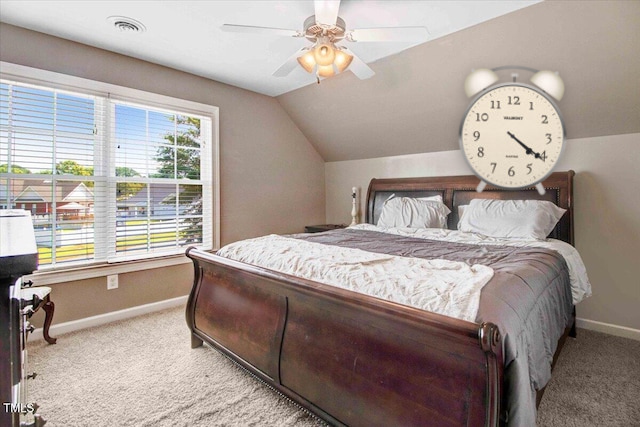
h=4 m=21
